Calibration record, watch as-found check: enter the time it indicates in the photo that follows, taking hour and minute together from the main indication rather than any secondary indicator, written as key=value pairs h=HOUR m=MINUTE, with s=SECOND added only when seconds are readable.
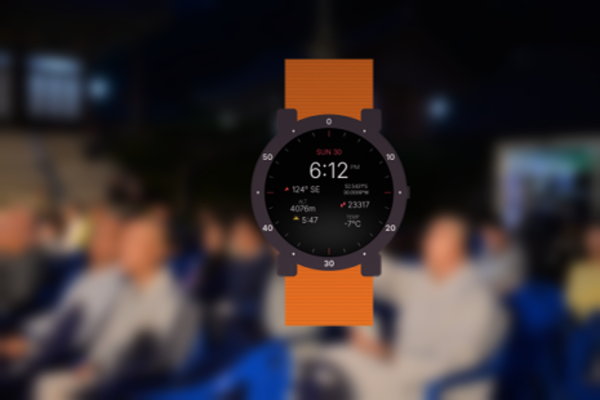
h=6 m=12
